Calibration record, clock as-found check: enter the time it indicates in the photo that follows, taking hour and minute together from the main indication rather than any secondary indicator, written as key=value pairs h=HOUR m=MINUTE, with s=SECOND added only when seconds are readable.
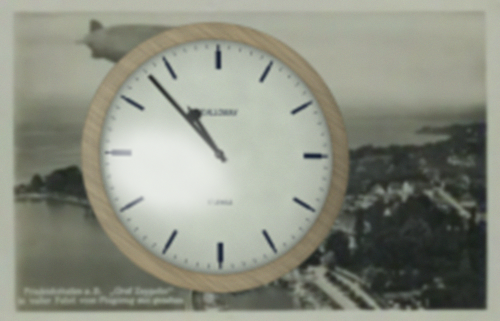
h=10 m=53
